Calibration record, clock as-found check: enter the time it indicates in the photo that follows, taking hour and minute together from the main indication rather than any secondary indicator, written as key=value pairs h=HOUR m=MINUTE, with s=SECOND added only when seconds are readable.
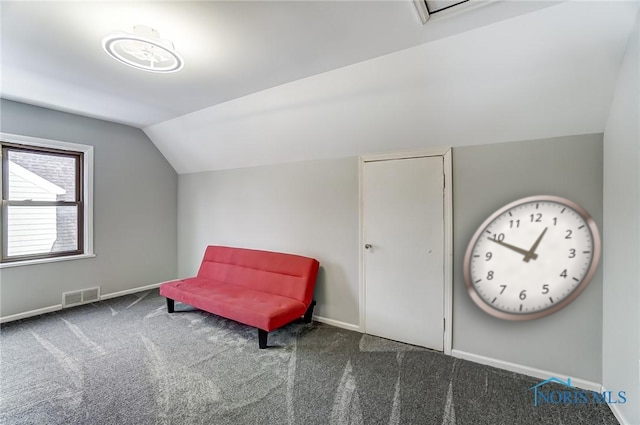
h=12 m=49
